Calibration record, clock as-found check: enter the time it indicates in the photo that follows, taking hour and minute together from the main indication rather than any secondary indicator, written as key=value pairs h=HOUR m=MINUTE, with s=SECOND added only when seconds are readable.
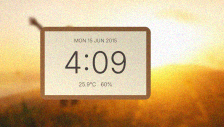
h=4 m=9
